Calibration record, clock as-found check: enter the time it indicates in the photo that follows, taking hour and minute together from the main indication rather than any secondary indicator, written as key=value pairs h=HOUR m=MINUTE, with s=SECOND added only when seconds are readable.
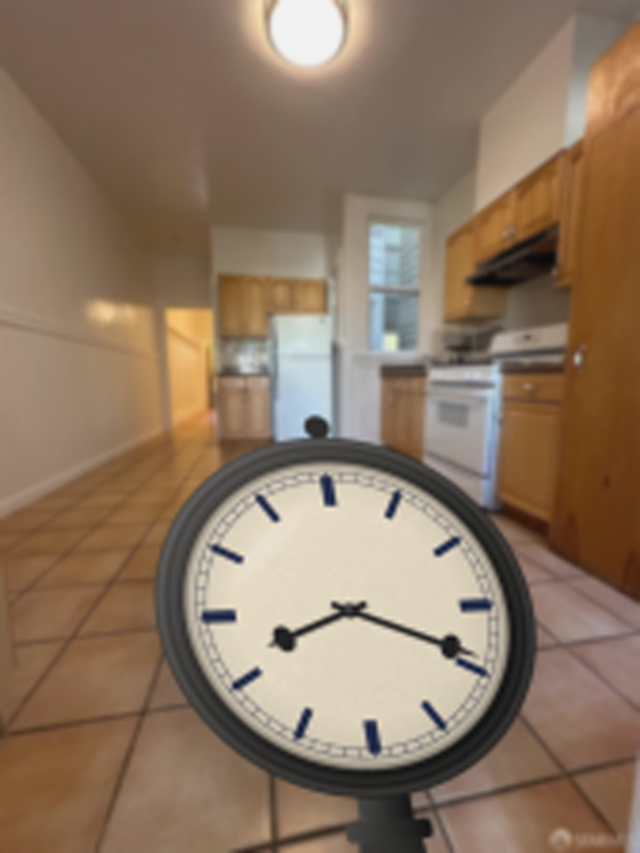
h=8 m=19
